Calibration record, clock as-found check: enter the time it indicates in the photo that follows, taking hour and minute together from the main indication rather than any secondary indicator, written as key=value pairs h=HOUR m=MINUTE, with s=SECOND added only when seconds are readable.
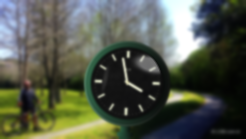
h=3 m=58
